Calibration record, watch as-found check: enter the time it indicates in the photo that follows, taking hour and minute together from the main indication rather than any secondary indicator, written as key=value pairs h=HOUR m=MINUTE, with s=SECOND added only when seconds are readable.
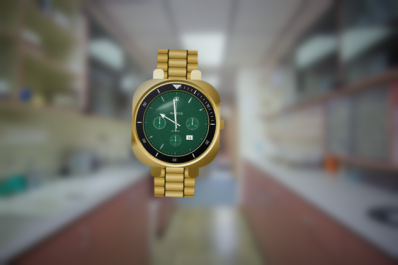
h=9 m=59
